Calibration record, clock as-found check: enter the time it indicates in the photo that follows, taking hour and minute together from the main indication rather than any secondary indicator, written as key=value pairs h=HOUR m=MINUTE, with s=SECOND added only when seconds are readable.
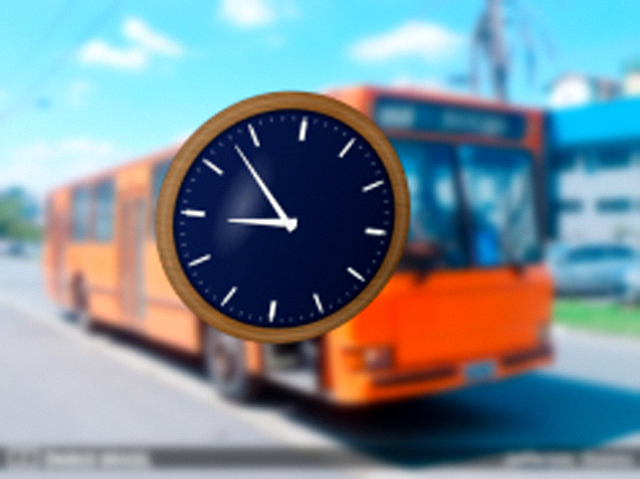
h=8 m=53
